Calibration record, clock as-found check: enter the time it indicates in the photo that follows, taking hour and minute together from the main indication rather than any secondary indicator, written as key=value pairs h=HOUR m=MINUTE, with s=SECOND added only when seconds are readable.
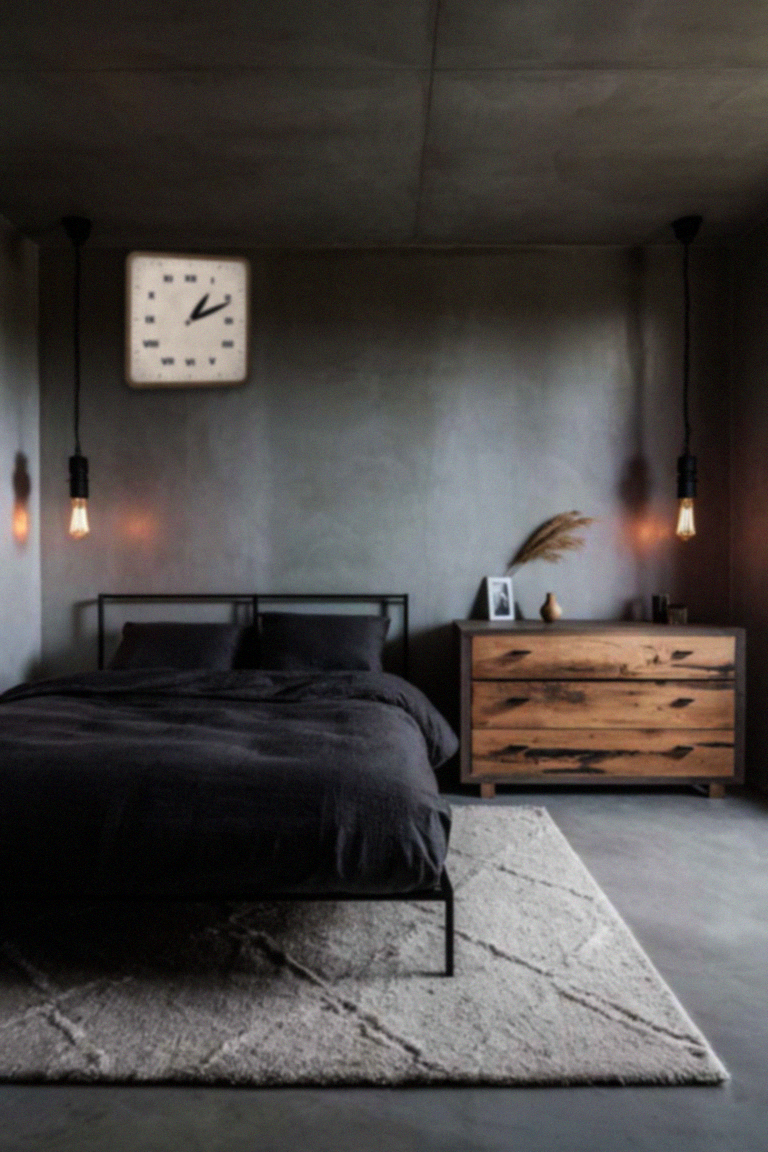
h=1 m=11
